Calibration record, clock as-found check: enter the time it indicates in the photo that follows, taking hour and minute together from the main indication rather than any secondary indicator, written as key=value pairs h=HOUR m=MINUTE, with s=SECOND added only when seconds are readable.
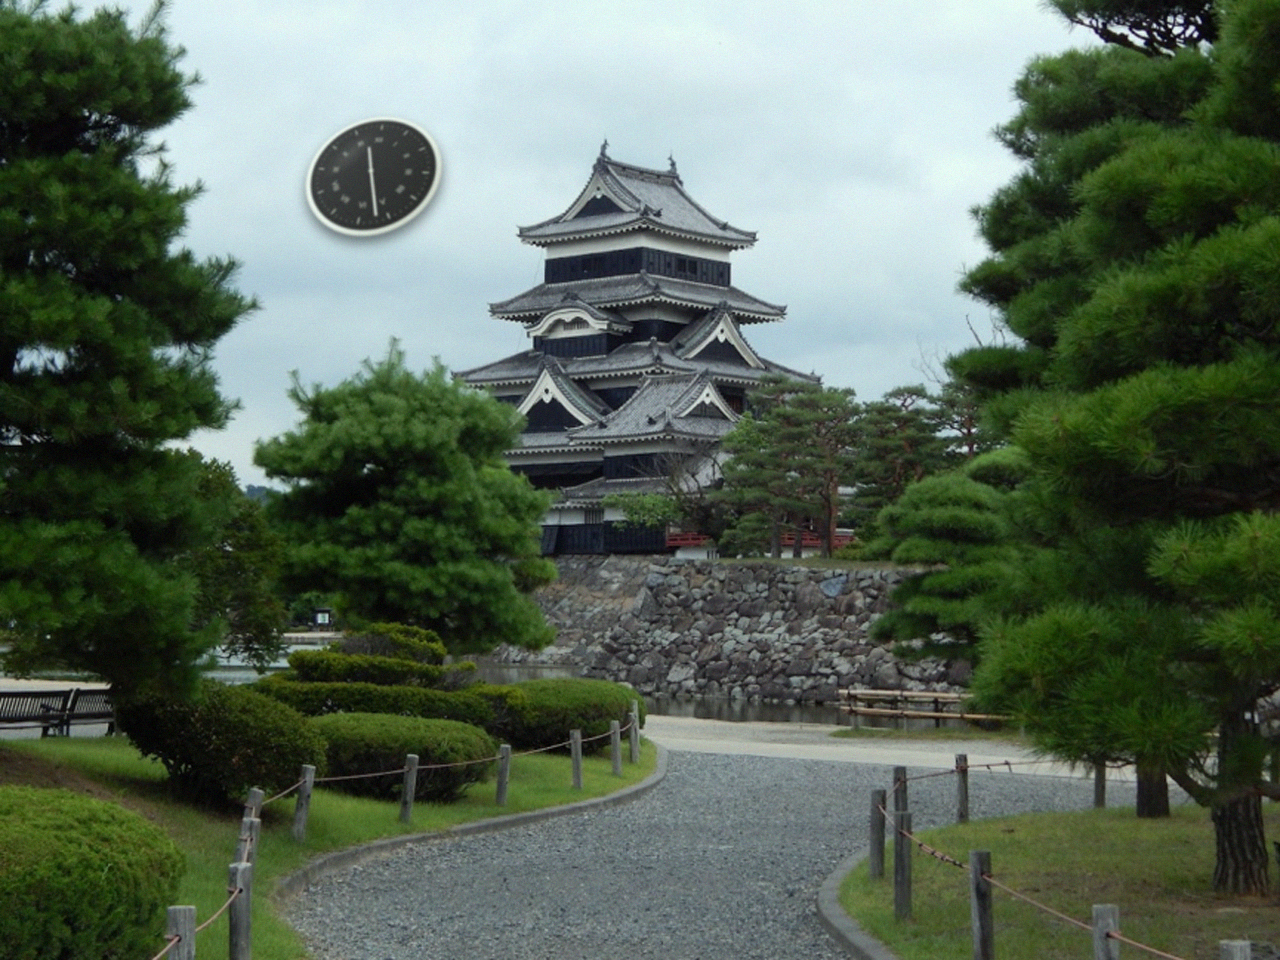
h=11 m=27
